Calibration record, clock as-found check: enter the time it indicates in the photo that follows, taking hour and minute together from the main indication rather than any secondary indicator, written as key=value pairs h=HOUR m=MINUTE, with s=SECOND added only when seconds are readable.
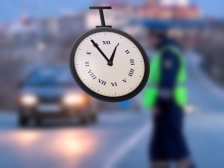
h=12 m=55
